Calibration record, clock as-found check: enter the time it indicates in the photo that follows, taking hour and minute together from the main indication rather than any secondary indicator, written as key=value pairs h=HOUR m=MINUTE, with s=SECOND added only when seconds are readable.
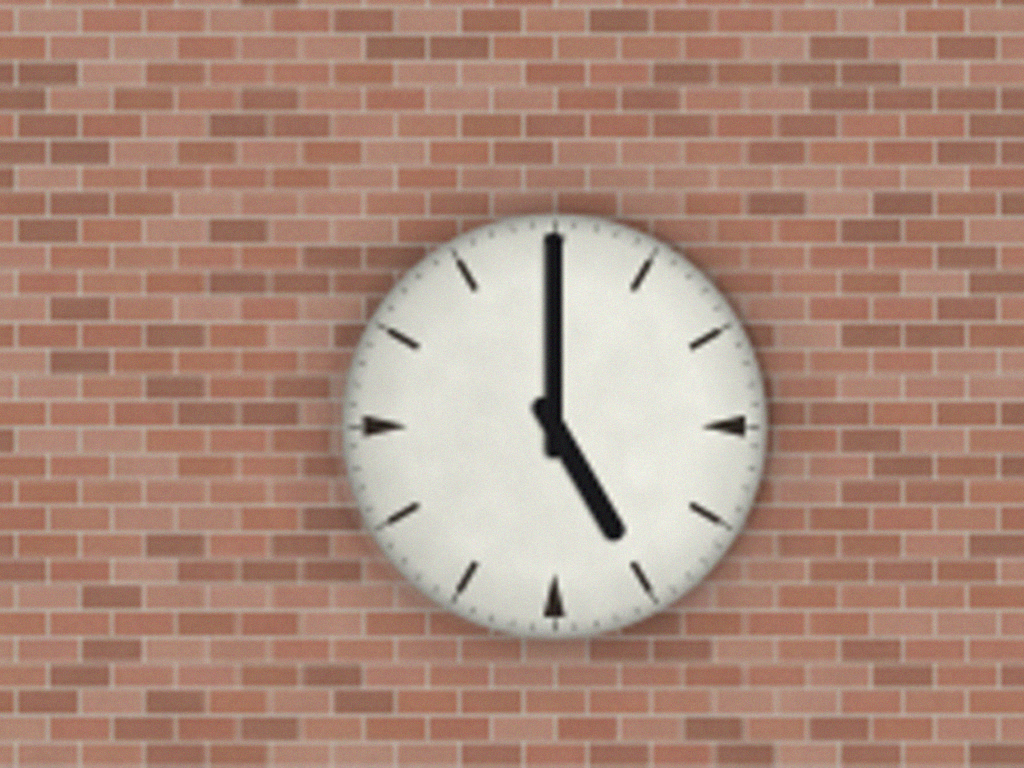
h=5 m=0
